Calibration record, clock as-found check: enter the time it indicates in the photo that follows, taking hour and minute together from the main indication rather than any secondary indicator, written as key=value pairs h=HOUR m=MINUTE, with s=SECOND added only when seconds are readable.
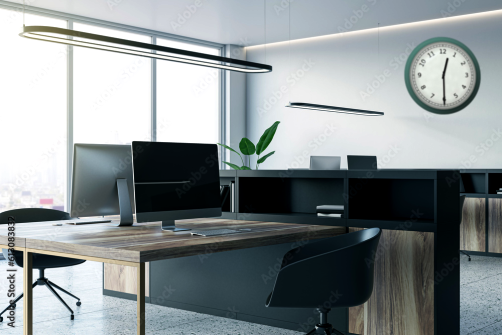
h=12 m=30
